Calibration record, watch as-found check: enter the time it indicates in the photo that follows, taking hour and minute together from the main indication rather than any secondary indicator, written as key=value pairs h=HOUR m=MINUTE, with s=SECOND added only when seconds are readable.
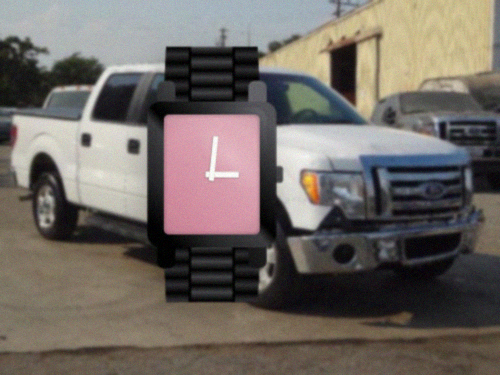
h=3 m=1
